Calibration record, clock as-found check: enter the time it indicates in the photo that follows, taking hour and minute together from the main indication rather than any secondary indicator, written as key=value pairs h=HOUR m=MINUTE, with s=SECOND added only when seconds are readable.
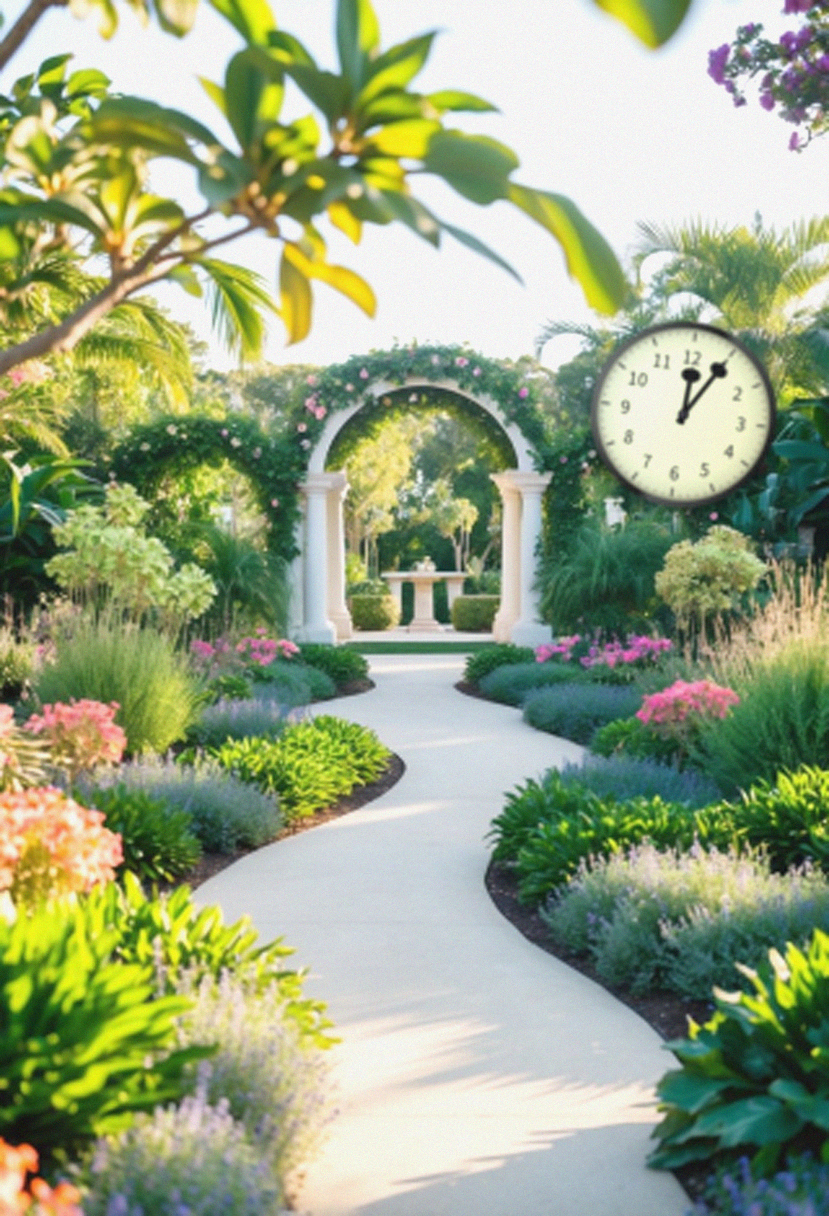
h=12 m=5
